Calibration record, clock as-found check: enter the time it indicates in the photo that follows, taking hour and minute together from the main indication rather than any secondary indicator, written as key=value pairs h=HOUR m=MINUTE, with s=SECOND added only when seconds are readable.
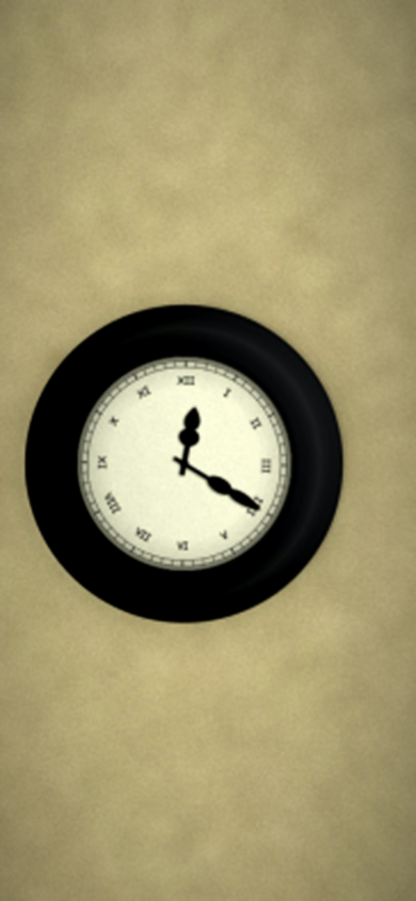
h=12 m=20
